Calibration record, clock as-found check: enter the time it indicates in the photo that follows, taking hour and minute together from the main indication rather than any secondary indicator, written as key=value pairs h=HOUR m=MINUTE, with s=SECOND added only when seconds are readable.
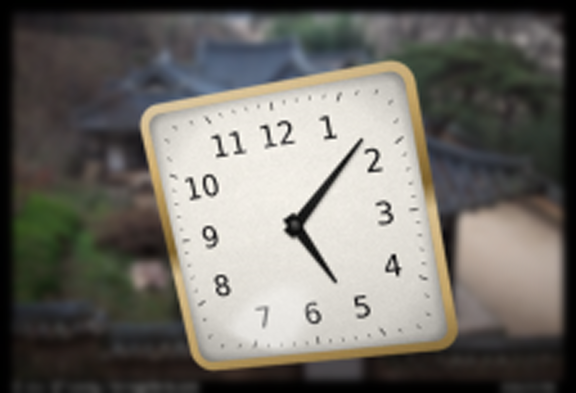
h=5 m=8
